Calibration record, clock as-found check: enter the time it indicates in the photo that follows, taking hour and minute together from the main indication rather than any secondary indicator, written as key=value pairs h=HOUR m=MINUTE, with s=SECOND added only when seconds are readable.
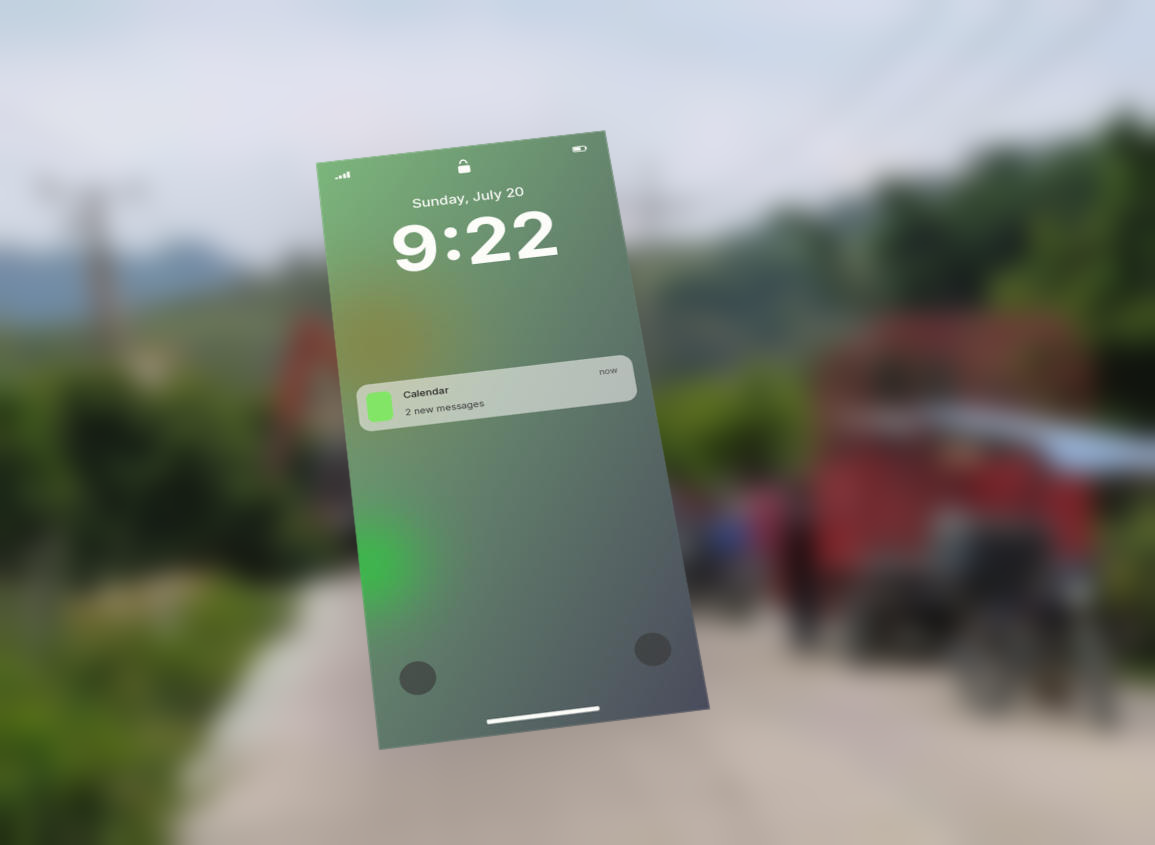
h=9 m=22
